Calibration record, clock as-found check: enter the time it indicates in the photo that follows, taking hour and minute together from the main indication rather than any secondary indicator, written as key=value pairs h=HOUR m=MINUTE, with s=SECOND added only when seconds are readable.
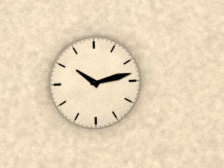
h=10 m=13
